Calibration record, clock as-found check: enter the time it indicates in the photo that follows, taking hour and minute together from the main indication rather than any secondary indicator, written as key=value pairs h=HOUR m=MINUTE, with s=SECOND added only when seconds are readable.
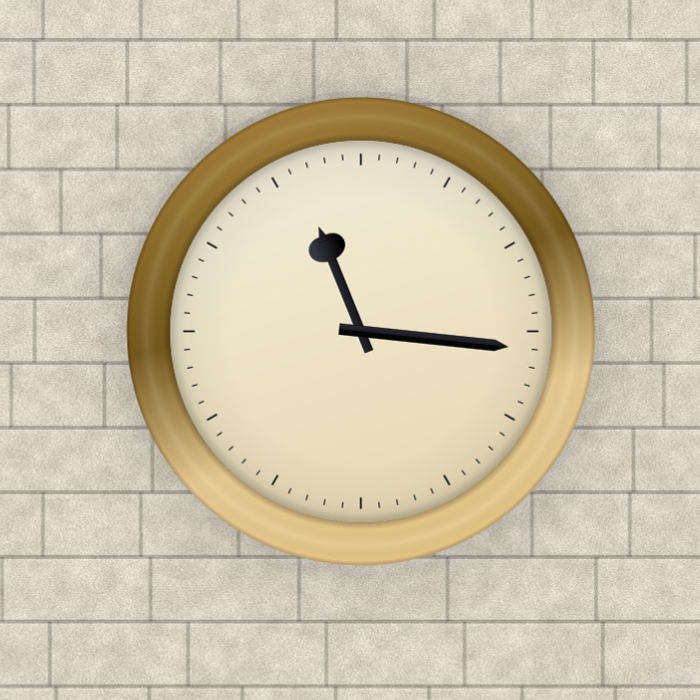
h=11 m=16
